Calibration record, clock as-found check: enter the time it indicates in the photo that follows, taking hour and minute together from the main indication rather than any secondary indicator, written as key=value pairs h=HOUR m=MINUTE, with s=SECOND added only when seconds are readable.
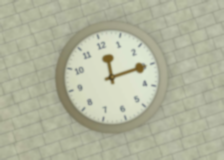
h=12 m=15
